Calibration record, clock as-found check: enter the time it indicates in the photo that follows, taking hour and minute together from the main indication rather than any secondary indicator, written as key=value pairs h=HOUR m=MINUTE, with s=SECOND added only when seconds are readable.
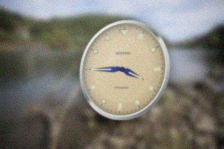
h=3 m=45
